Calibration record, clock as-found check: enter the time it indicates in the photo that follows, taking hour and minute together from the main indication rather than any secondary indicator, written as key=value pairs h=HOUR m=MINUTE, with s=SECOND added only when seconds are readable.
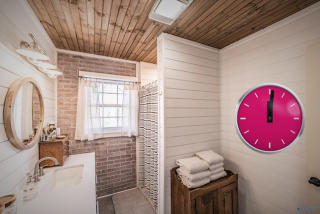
h=12 m=1
